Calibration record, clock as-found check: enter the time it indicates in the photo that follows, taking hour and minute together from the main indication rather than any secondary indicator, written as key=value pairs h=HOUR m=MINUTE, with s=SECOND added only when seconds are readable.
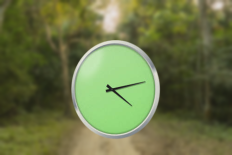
h=4 m=13
